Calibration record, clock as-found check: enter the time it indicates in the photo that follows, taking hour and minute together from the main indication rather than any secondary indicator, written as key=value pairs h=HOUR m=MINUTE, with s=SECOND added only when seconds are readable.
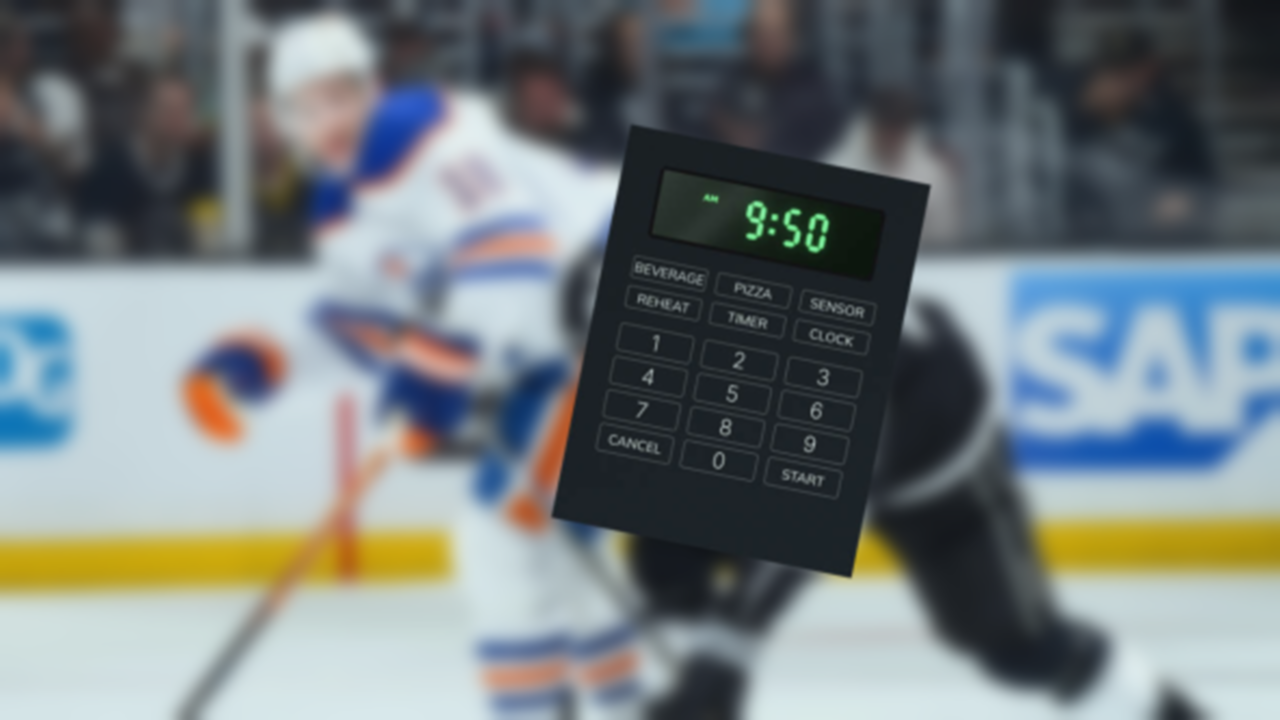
h=9 m=50
